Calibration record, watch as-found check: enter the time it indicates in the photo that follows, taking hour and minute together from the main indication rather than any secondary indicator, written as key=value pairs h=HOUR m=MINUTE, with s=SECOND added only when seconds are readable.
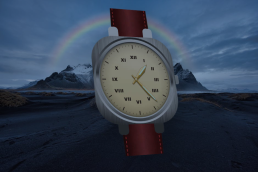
h=1 m=23
